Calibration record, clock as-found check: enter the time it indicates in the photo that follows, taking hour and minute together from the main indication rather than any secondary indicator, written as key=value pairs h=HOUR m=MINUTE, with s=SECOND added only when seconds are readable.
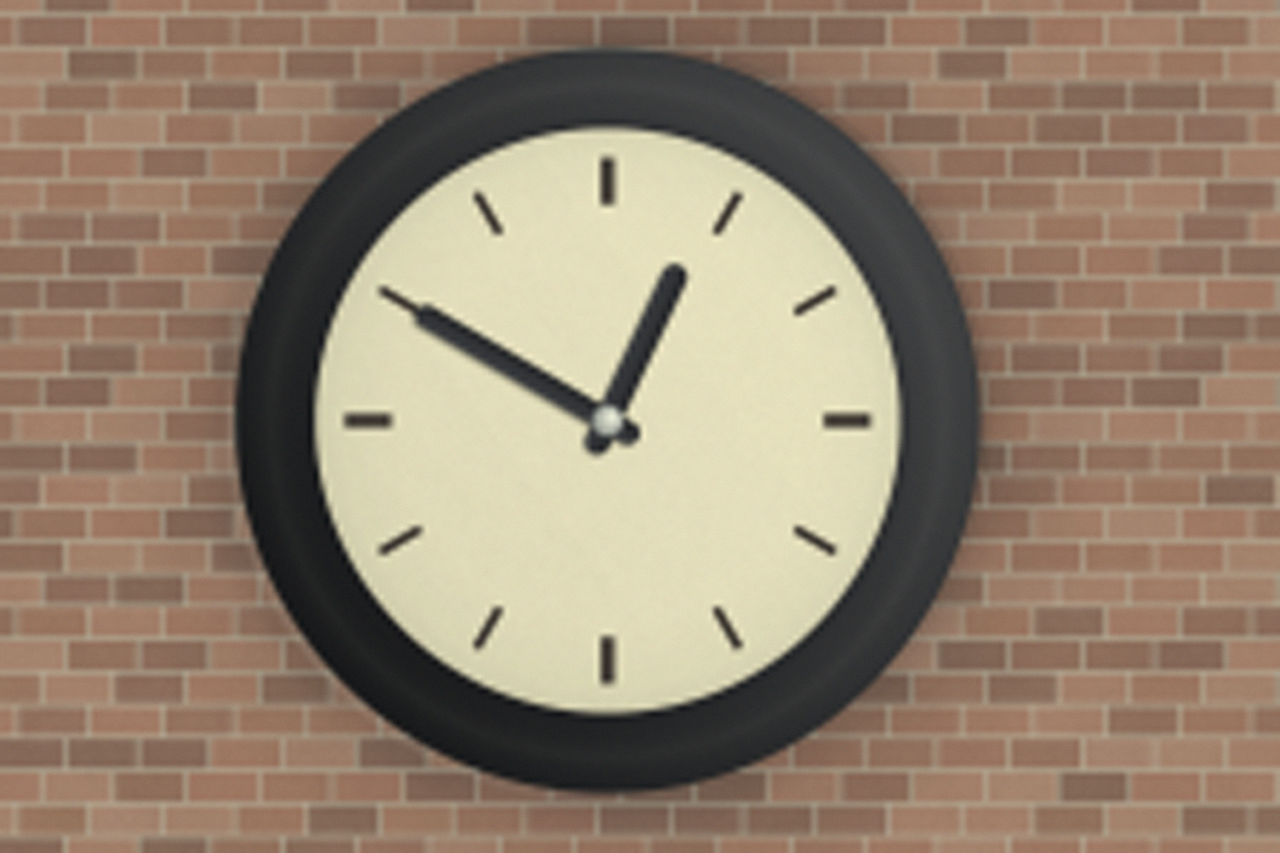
h=12 m=50
